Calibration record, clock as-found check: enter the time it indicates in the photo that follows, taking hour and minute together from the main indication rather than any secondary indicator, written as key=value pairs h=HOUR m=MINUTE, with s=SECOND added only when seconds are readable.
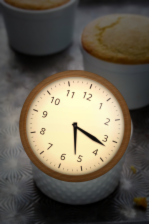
h=5 m=17
